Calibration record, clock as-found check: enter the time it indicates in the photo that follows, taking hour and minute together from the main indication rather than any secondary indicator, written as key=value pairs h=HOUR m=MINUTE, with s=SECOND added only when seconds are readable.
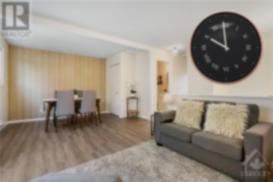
h=9 m=59
